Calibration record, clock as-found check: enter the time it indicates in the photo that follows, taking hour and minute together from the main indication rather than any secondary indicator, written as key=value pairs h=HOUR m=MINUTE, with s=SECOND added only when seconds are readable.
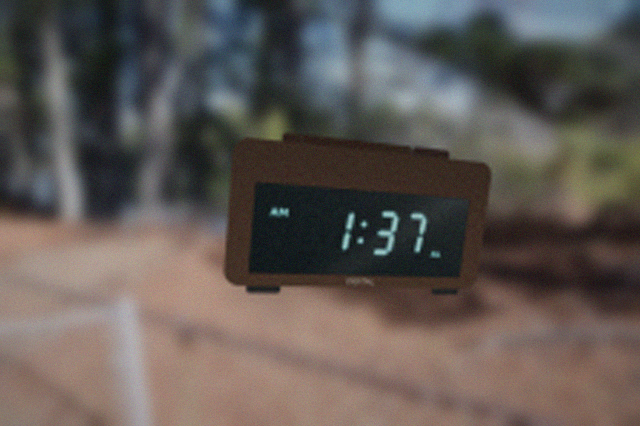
h=1 m=37
